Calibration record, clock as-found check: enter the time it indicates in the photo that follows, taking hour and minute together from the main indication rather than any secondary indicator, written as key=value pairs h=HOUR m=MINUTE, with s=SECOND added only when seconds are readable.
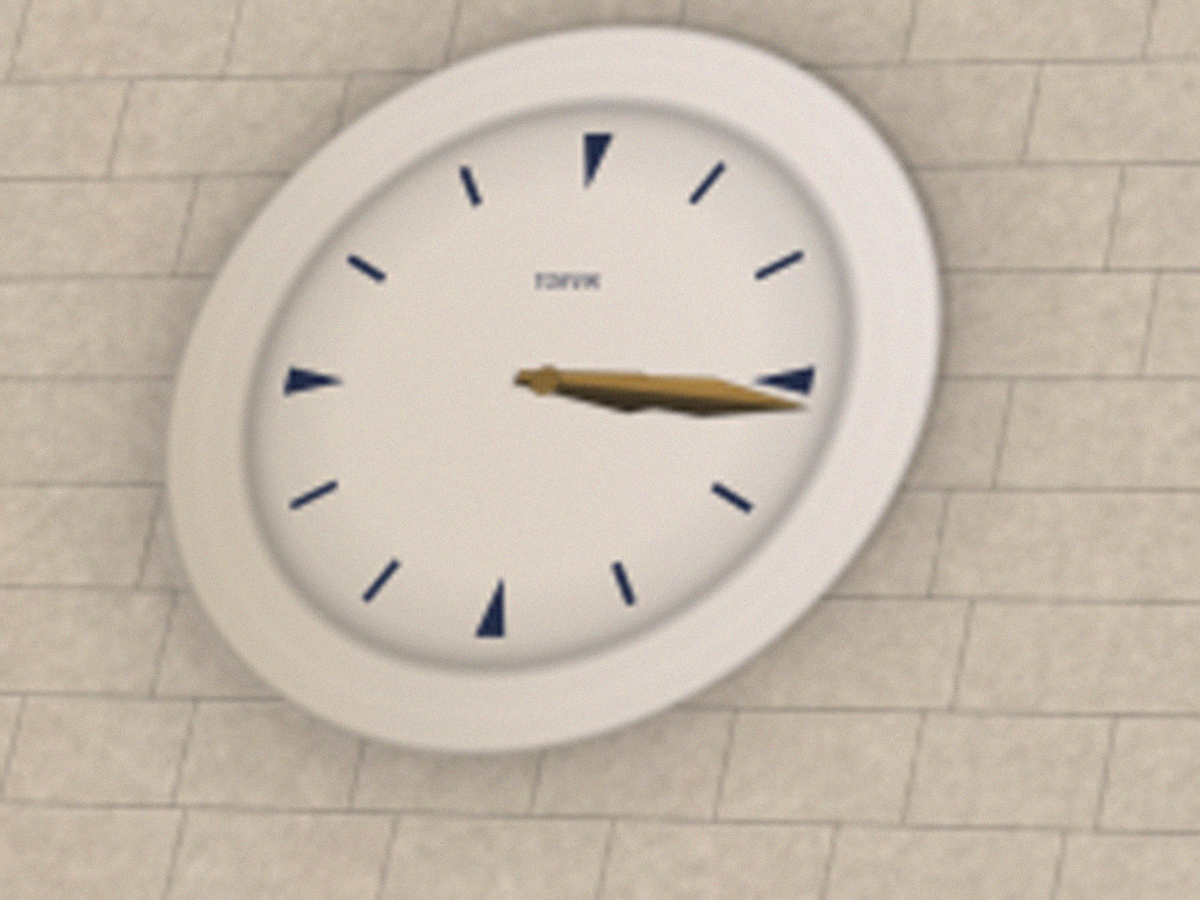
h=3 m=16
